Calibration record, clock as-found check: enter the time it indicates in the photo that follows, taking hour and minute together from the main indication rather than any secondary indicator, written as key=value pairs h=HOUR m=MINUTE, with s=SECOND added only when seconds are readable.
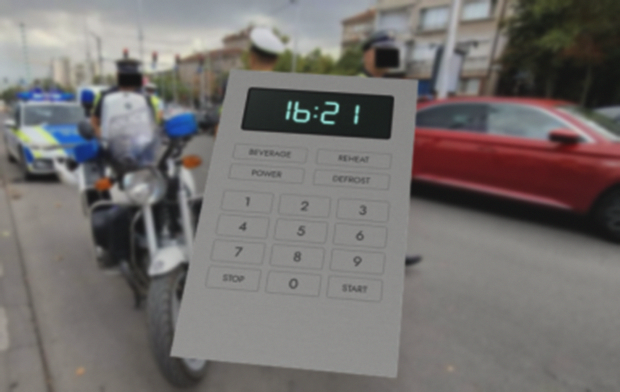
h=16 m=21
